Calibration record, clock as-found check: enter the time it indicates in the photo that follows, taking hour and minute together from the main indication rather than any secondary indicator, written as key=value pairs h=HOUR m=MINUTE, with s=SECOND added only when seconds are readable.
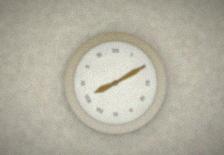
h=8 m=10
